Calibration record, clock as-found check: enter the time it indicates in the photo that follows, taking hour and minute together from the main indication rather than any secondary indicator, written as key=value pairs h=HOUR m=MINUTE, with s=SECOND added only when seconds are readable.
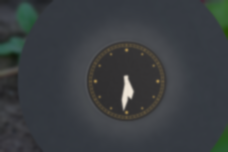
h=5 m=31
